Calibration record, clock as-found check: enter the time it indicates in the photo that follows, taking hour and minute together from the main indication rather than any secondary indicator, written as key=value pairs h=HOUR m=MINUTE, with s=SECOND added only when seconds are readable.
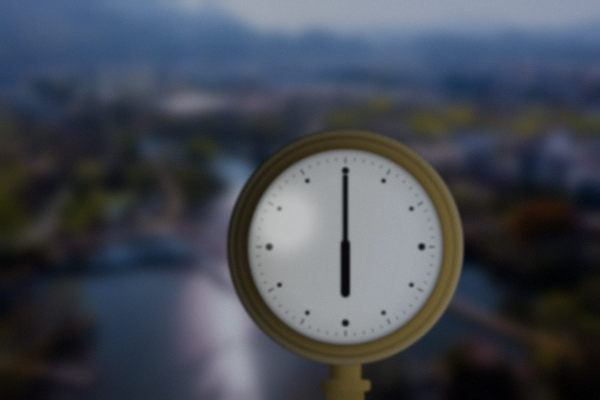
h=6 m=0
